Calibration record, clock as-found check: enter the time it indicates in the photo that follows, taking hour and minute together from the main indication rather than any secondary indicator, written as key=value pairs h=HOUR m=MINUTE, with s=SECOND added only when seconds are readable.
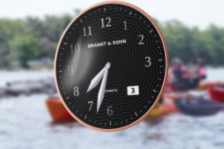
h=7 m=33
